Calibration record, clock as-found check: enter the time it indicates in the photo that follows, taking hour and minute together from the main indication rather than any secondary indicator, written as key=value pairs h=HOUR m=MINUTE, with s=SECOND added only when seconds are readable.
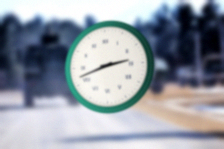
h=2 m=42
